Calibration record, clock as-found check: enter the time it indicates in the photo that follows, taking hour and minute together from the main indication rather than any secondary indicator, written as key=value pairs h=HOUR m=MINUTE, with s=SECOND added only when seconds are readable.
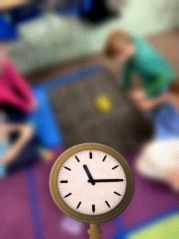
h=11 m=15
